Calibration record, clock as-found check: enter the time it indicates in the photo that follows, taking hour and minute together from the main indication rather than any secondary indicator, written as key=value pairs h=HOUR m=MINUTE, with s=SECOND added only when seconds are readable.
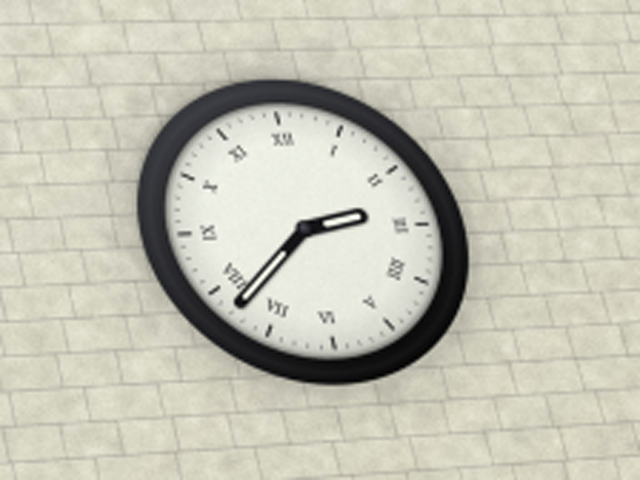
h=2 m=38
